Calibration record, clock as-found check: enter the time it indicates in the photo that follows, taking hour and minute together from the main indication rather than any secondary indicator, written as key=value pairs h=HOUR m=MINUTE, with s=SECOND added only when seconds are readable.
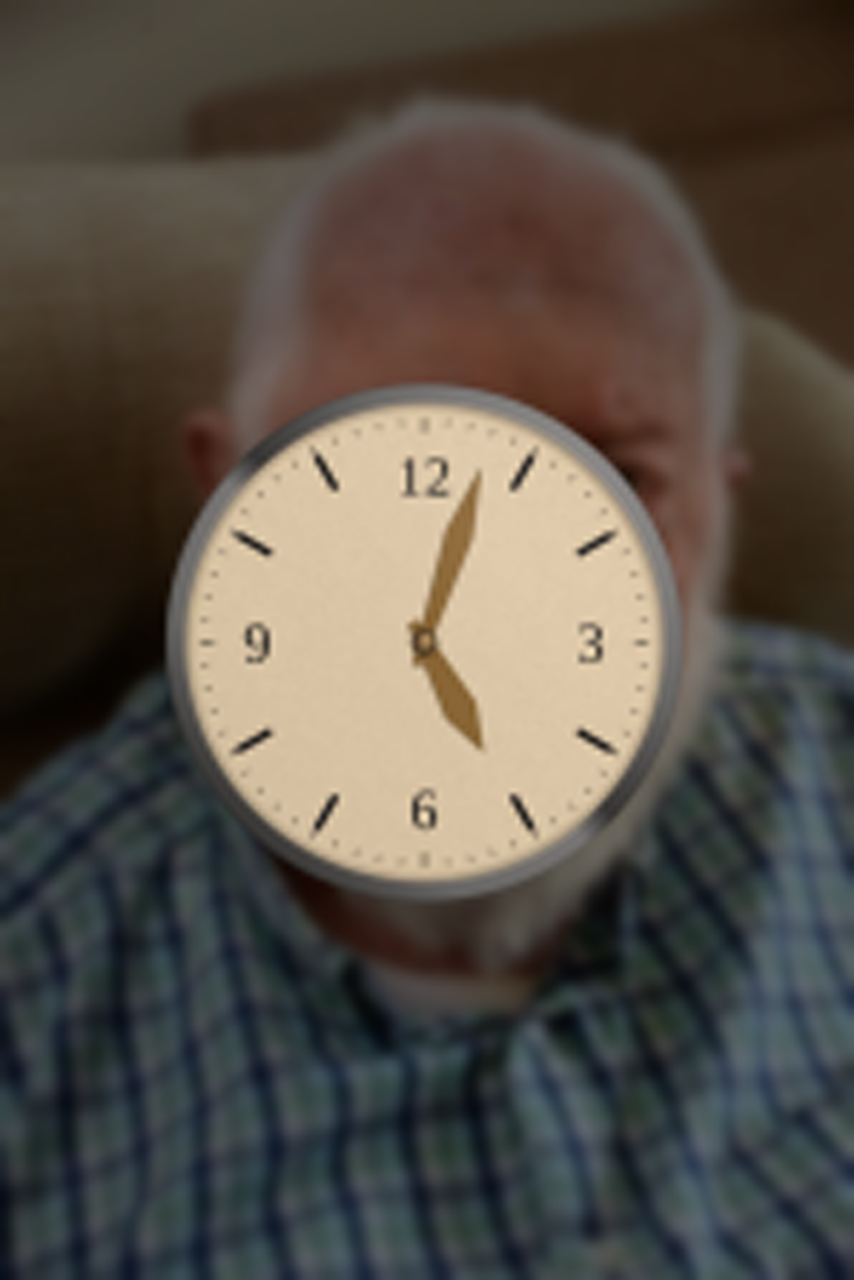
h=5 m=3
